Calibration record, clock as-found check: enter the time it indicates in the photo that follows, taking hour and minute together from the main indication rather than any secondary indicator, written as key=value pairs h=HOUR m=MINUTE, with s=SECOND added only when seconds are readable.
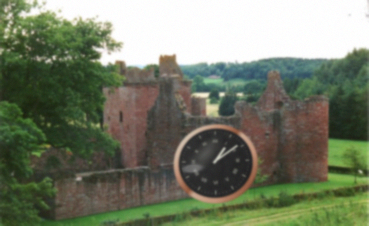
h=1 m=9
